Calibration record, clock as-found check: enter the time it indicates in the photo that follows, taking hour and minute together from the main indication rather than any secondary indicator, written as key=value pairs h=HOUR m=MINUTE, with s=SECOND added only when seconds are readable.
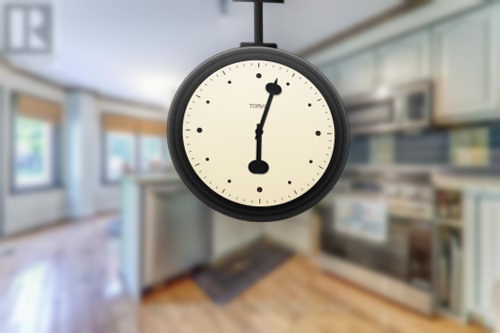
h=6 m=3
